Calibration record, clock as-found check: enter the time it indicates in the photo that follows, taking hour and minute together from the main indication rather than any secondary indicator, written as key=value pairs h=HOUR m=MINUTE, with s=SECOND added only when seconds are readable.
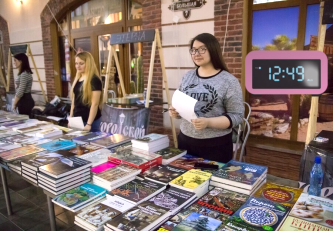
h=12 m=49
